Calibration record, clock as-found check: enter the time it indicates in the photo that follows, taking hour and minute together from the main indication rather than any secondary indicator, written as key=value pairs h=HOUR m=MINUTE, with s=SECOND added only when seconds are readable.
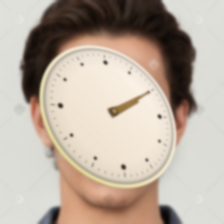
h=2 m=10
